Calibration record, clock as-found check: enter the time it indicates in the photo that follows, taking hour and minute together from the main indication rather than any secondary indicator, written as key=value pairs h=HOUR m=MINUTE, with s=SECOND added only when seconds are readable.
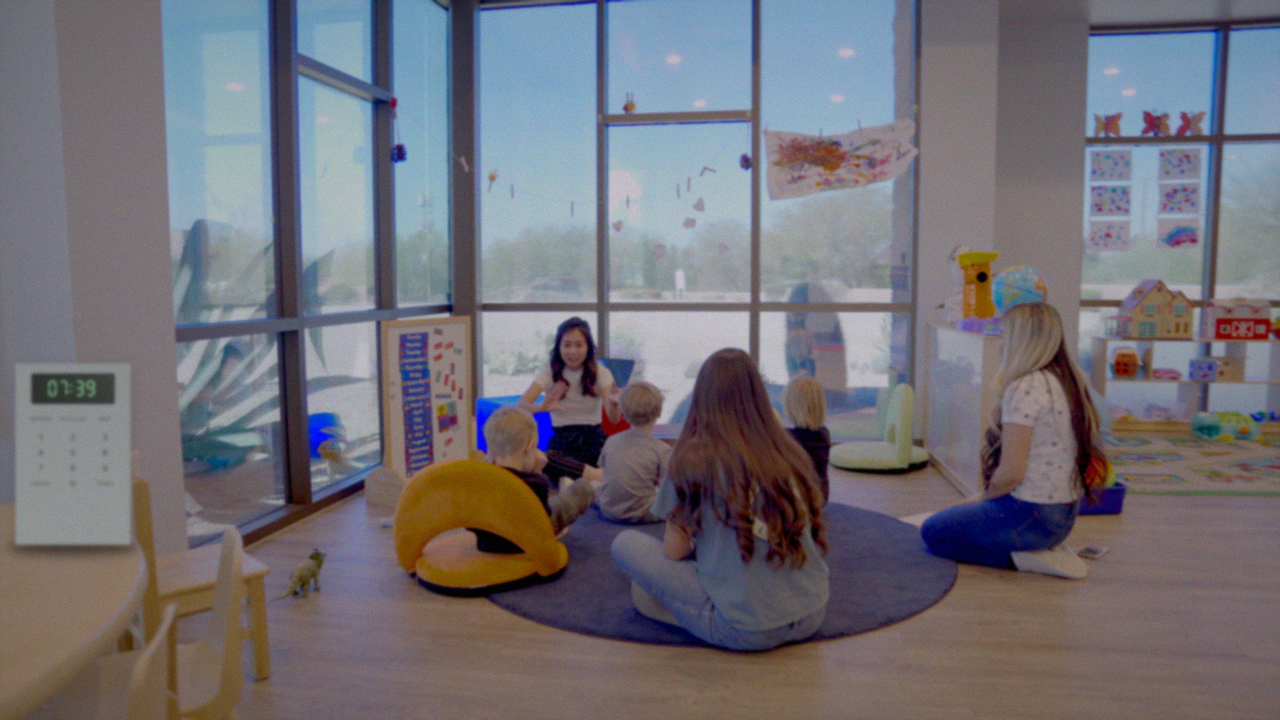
h=7 m=39
